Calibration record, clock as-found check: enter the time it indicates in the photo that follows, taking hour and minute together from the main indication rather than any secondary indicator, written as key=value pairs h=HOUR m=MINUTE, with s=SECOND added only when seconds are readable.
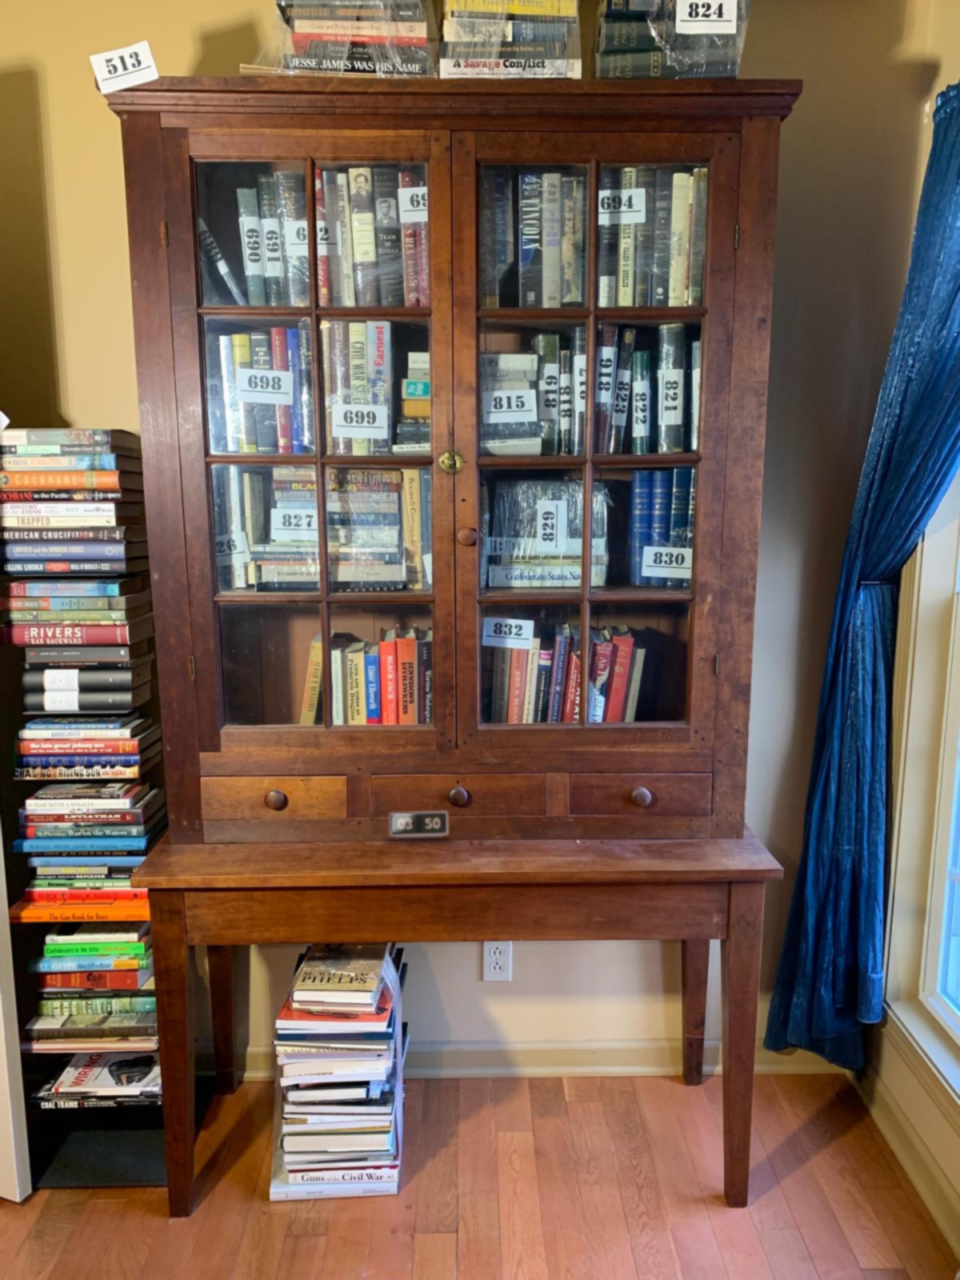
h=3 m=50
